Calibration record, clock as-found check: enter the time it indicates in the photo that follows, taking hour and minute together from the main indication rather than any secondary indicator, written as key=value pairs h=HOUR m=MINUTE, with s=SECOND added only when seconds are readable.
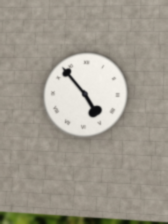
h=4 m=53
